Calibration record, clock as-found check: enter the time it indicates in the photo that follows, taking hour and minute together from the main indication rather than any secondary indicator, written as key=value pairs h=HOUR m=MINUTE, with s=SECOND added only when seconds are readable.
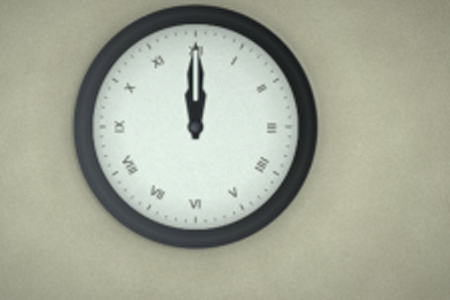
h=12 m=0
